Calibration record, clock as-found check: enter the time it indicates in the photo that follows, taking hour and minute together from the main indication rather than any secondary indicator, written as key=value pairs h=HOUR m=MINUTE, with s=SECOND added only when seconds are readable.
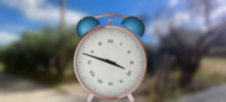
h=3 m=48
